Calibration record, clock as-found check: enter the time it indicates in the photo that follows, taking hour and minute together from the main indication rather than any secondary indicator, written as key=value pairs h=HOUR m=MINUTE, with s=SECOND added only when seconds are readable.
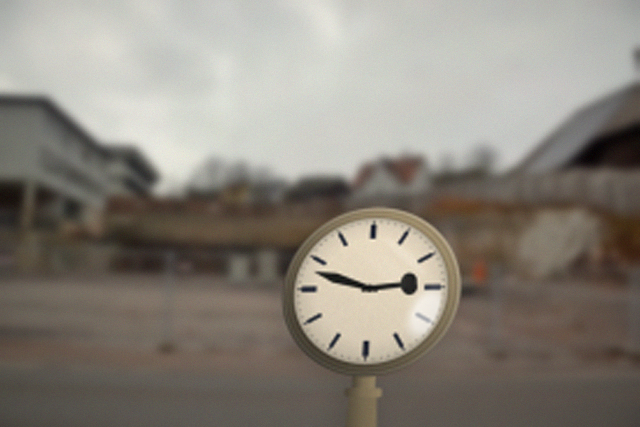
h=2 m=48
